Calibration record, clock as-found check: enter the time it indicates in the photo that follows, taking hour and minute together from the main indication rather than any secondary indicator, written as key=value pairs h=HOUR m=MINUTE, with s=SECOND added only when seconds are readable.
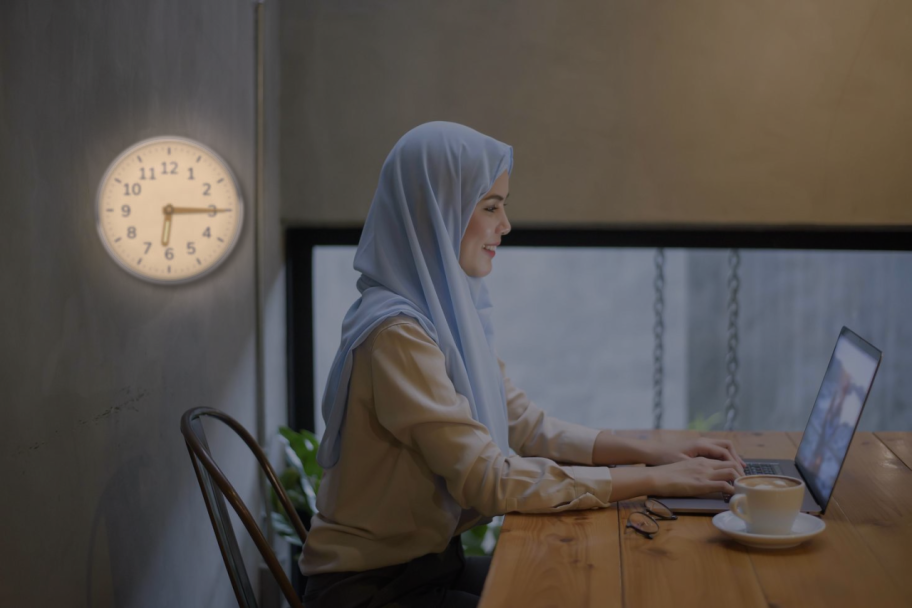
h=6 m=15
